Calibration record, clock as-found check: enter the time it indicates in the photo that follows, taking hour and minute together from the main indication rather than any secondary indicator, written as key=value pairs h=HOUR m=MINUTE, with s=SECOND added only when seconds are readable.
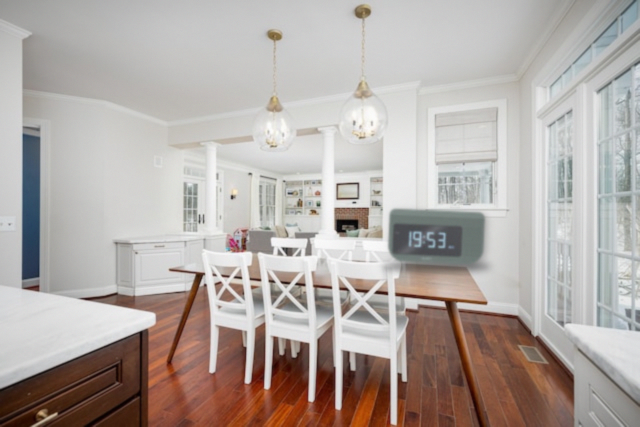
h=19 m=53
